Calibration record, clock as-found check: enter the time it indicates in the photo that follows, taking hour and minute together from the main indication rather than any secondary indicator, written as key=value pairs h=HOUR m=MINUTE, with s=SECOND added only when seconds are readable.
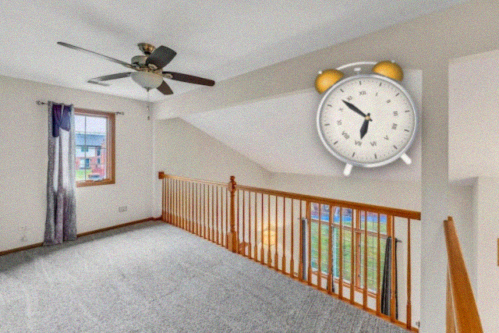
h=6 m=53
